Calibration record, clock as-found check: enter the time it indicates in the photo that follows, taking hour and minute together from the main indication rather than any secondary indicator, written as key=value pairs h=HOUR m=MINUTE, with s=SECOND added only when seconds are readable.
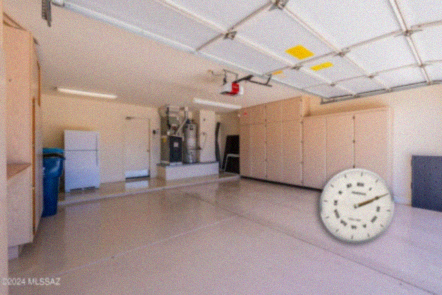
h=2 m=10
